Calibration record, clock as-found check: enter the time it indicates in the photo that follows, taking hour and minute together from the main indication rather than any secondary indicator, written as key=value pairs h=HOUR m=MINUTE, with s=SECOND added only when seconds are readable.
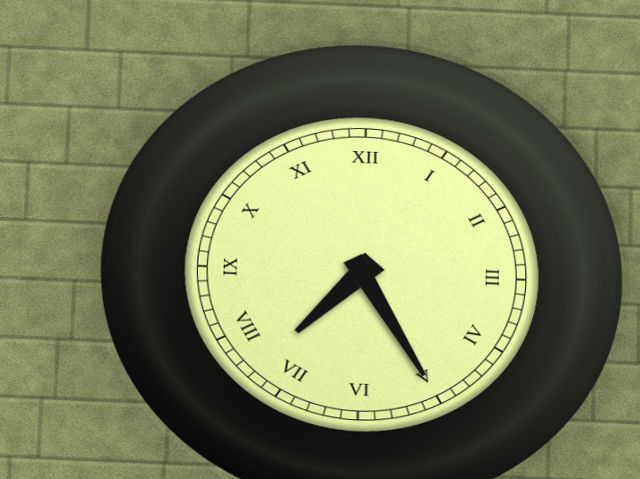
h=7 m=25
